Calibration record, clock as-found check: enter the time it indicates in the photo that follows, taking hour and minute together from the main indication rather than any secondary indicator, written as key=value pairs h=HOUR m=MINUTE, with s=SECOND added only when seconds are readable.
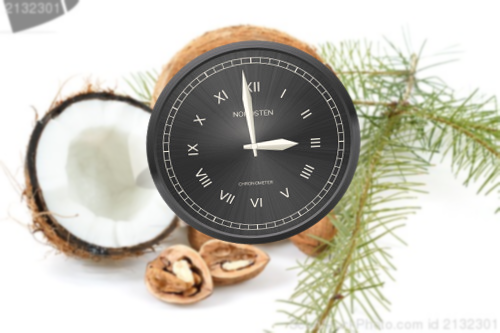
h=2 m=59
